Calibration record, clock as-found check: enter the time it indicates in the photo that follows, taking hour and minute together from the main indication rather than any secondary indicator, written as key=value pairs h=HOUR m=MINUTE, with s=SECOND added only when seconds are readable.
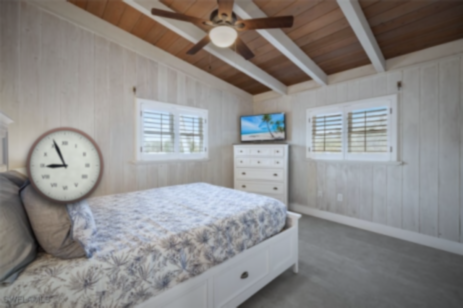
h=8 m=56
